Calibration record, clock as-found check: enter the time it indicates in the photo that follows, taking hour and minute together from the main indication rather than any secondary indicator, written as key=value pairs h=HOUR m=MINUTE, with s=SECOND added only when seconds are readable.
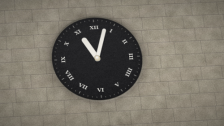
h=11 m=3
